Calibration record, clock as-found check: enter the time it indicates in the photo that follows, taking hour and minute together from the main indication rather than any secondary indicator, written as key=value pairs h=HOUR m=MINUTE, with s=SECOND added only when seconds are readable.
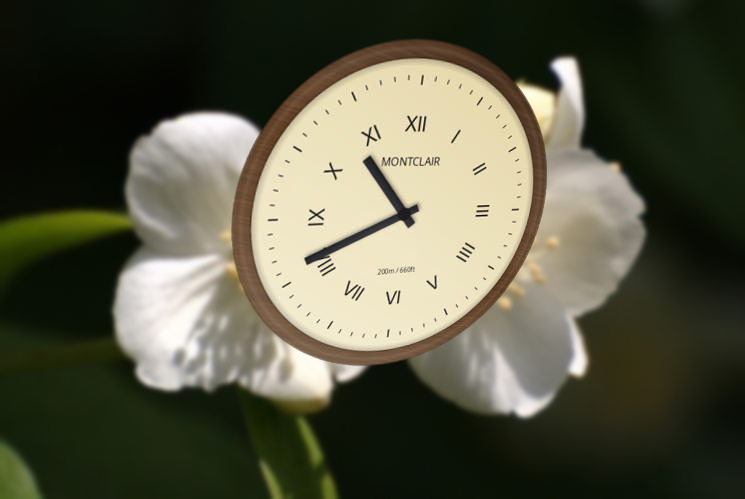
h=10 m=41
